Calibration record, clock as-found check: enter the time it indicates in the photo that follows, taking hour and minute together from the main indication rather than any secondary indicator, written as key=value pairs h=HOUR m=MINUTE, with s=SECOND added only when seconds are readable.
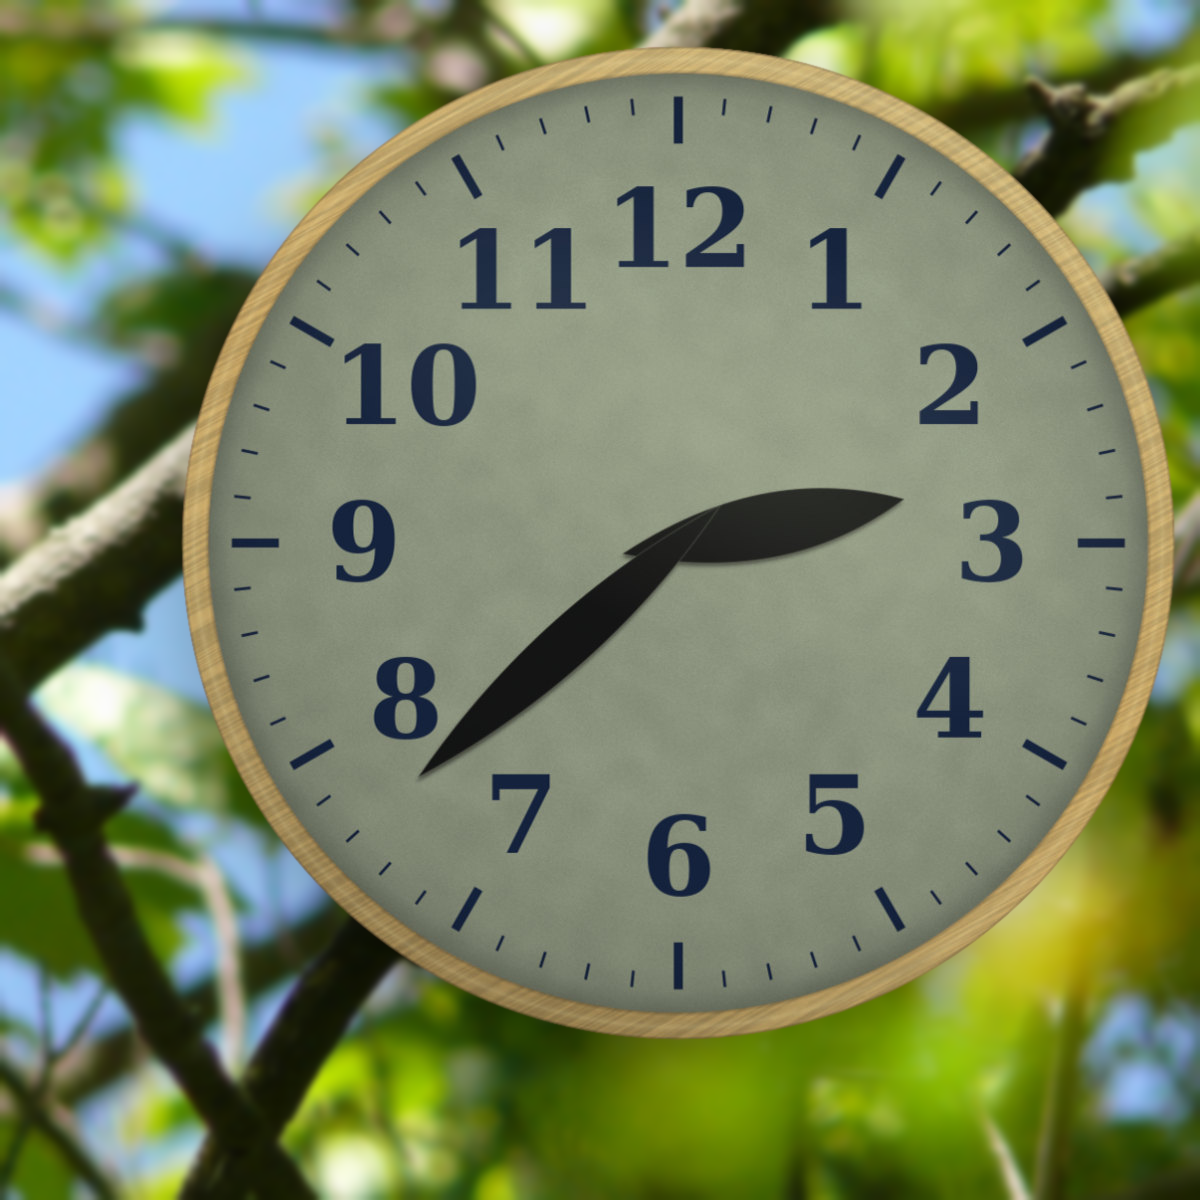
h=2 m=38
